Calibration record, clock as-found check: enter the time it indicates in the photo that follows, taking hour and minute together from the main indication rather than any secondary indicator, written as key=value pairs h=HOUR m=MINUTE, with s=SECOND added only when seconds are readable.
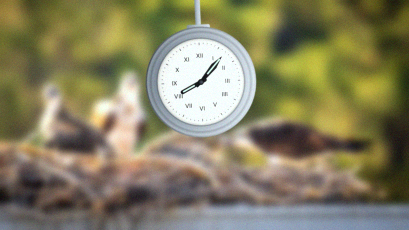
h=8 m=7
